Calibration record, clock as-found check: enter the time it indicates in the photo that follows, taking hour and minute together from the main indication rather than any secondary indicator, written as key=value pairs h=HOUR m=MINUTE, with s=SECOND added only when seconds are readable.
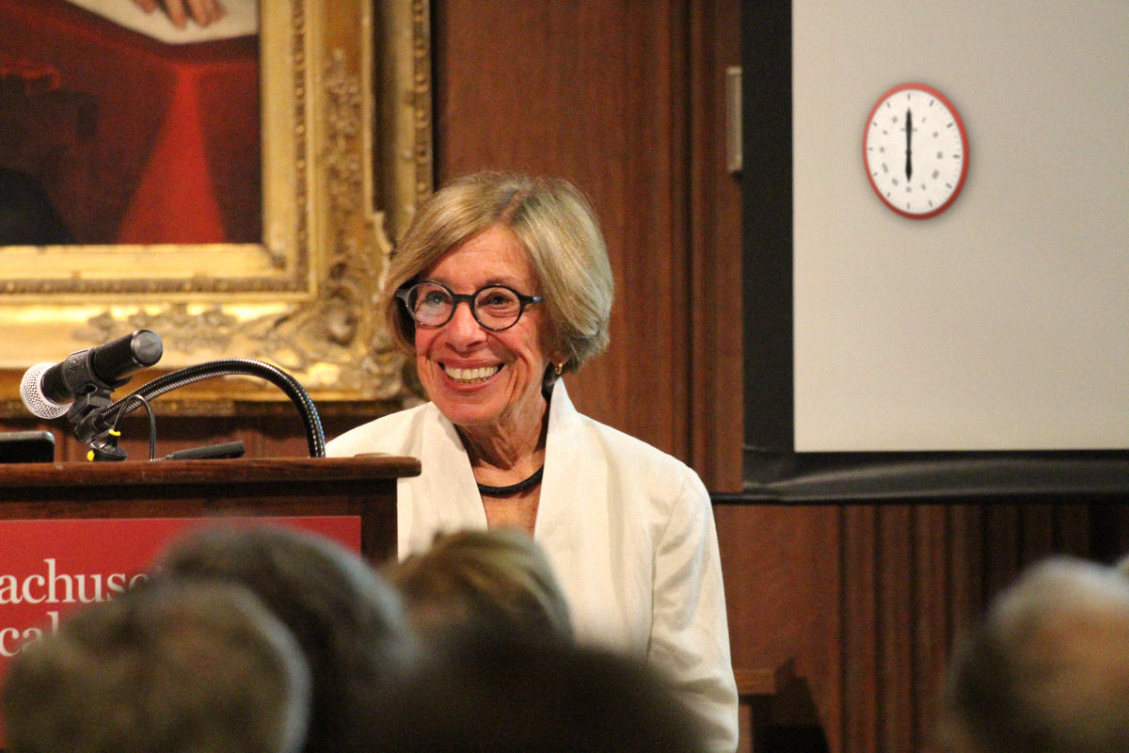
h=6 m=0
